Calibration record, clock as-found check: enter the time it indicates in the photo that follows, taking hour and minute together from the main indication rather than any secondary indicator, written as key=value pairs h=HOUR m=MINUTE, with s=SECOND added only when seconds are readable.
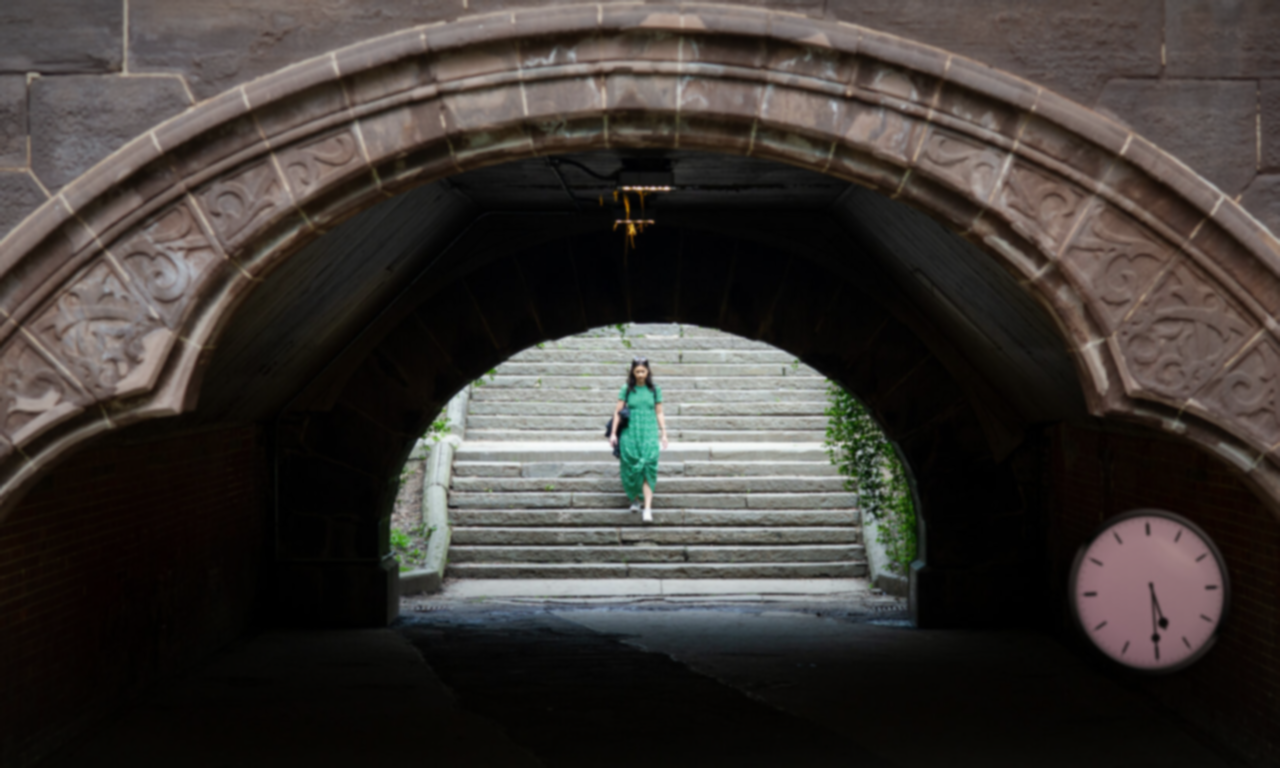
h=5 m=30
